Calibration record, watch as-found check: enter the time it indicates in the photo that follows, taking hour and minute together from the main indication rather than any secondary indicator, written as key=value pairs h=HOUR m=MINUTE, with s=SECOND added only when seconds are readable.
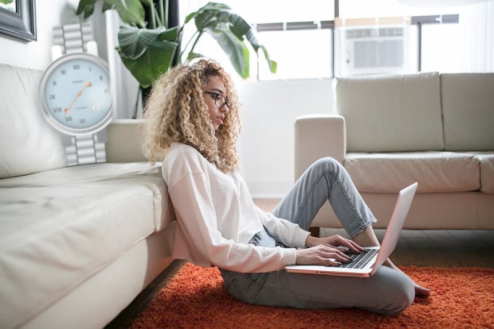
h=1 m=37
